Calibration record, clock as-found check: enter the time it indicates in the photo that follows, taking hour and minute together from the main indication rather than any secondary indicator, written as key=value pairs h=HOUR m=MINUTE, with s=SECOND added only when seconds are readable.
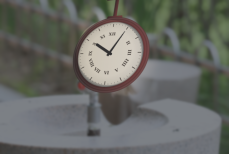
h=10 m=5
